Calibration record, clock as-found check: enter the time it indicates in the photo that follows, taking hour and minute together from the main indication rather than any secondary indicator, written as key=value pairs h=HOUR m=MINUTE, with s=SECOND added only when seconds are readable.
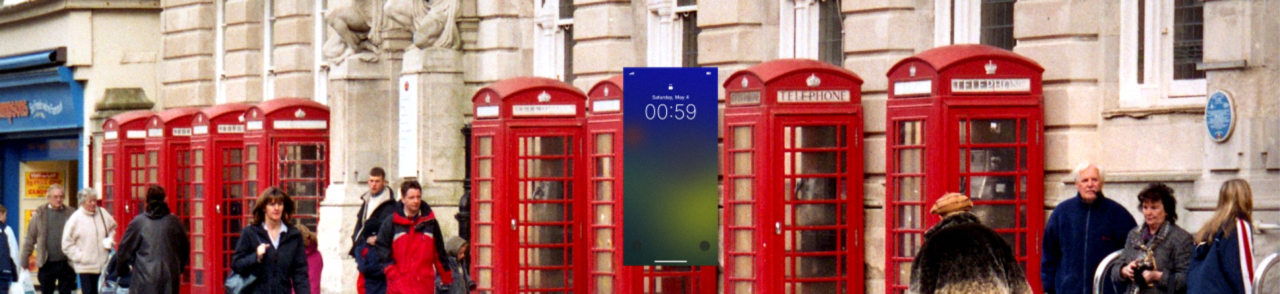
h=0 m=59
